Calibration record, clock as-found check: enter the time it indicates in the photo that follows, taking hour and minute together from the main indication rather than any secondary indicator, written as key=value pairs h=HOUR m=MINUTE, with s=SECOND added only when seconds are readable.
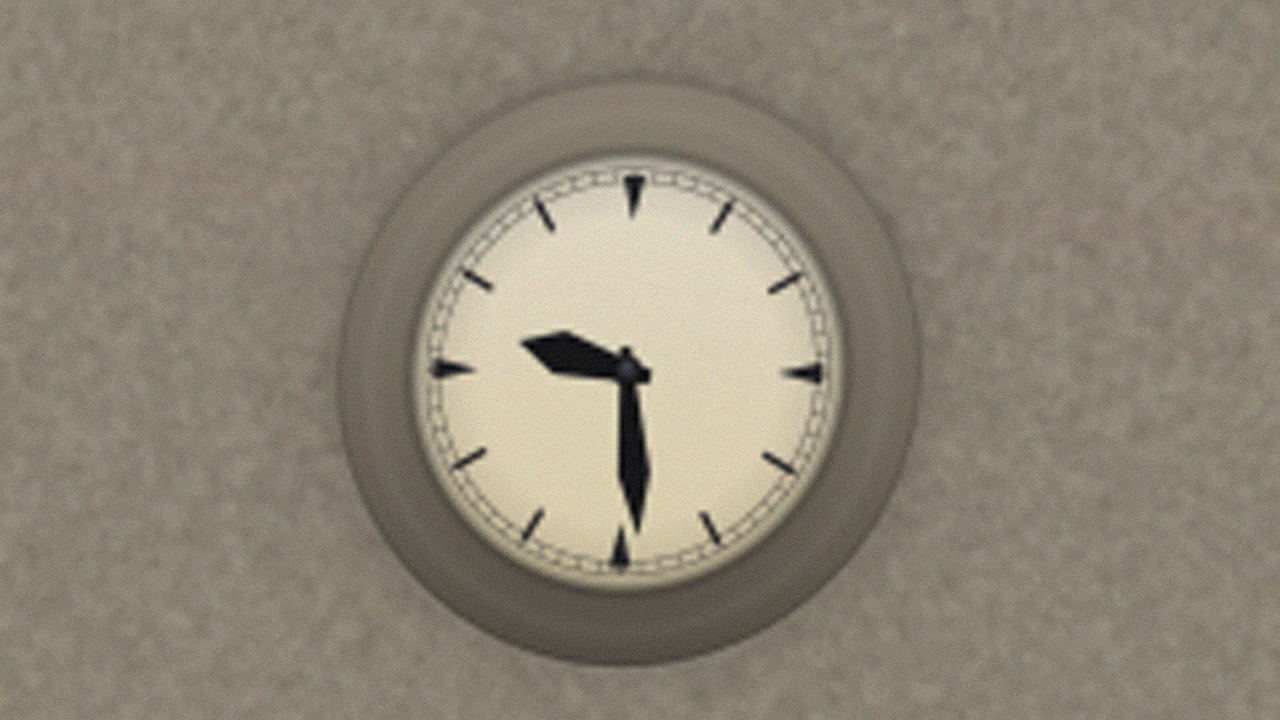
h=9 m=29
